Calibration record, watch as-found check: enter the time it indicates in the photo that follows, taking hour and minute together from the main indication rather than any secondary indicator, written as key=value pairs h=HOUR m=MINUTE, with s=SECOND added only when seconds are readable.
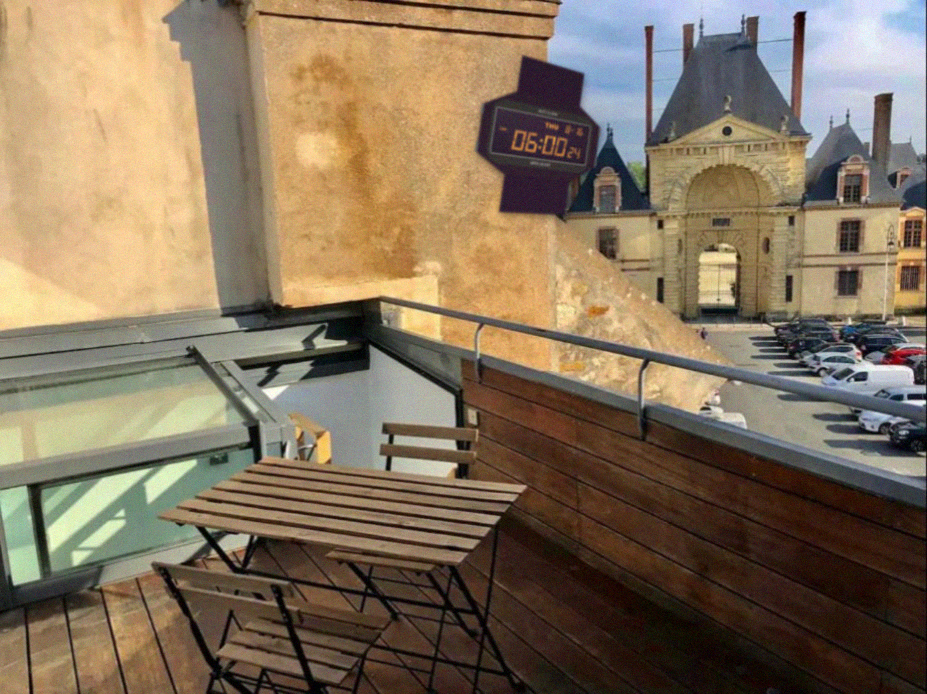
h=6 m=0
